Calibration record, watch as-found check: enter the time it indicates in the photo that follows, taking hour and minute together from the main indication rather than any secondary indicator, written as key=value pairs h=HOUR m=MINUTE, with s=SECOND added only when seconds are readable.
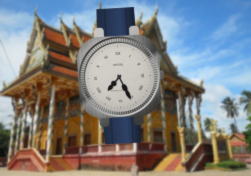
h=7 m=26
